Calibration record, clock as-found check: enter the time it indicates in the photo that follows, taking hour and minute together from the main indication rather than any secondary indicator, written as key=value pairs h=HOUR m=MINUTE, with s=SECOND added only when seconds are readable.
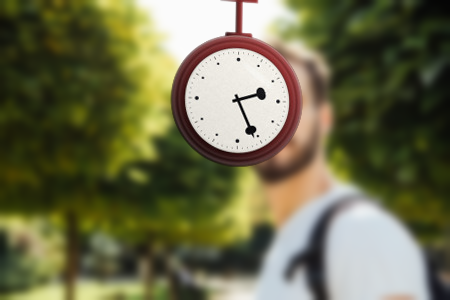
h=2 m=26
